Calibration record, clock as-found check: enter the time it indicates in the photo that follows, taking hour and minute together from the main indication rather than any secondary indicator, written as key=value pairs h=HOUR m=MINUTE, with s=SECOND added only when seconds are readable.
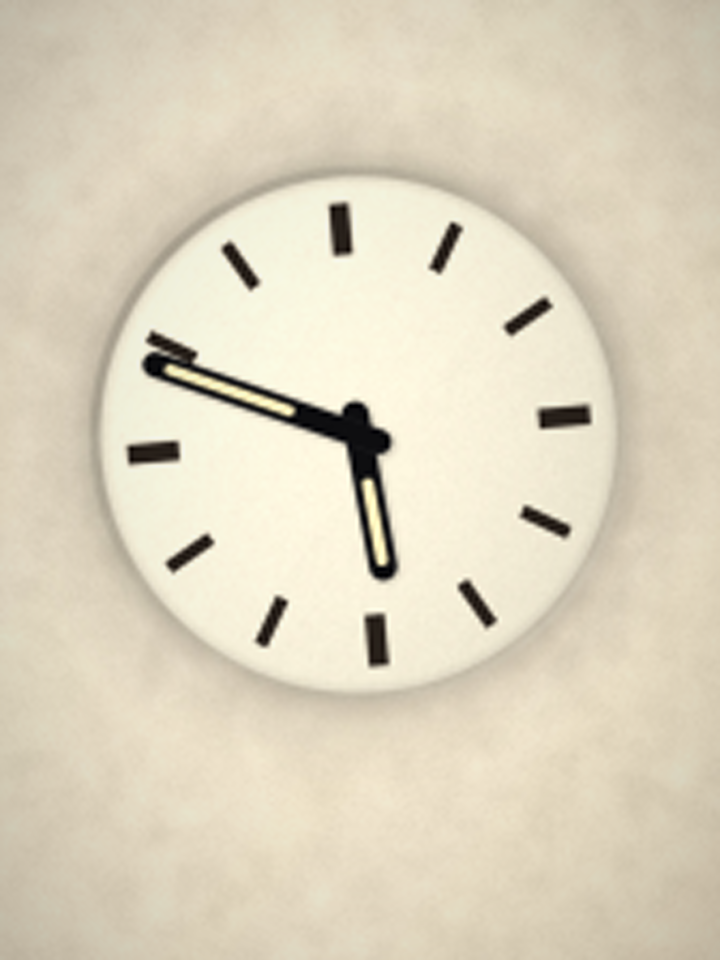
h=5 m=49
